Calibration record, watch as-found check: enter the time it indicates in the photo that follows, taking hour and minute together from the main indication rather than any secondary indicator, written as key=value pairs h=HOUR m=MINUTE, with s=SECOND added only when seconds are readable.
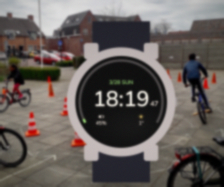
h=18 m=19
